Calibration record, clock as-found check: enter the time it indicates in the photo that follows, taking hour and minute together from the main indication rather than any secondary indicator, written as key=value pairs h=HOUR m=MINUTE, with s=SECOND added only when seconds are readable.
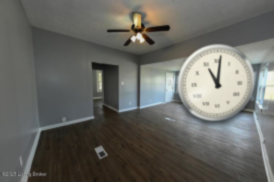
h=11 m=1
